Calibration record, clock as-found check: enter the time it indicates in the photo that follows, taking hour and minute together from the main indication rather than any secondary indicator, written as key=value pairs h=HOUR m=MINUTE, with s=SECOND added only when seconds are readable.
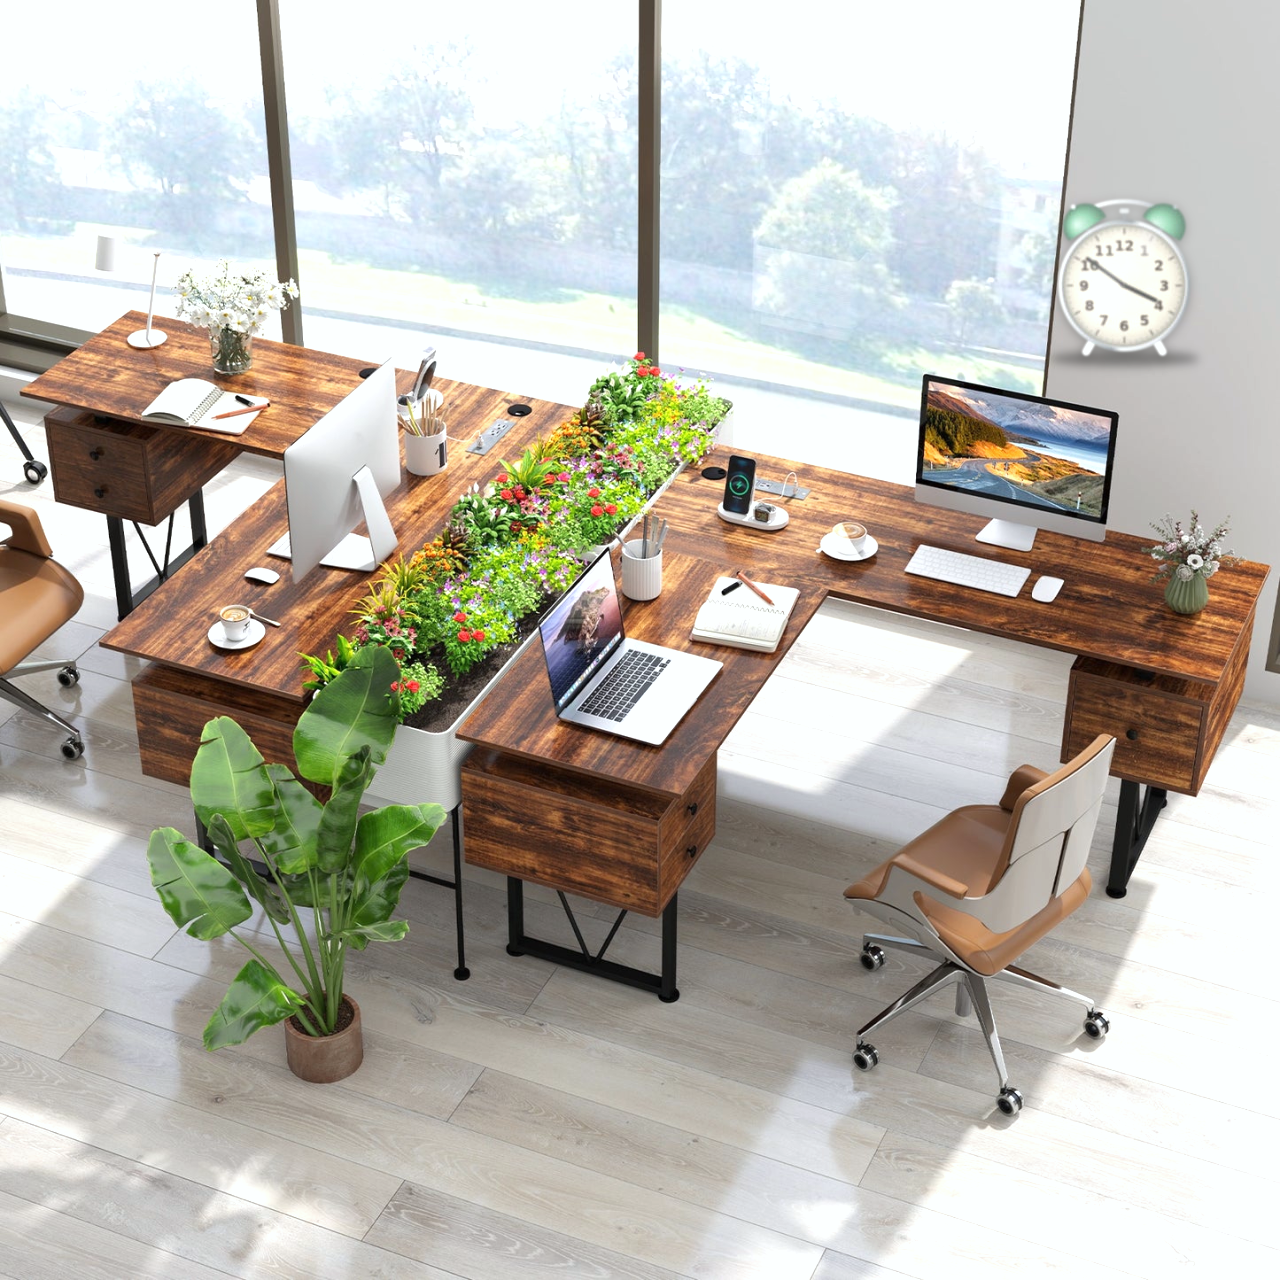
h=3 m=51
